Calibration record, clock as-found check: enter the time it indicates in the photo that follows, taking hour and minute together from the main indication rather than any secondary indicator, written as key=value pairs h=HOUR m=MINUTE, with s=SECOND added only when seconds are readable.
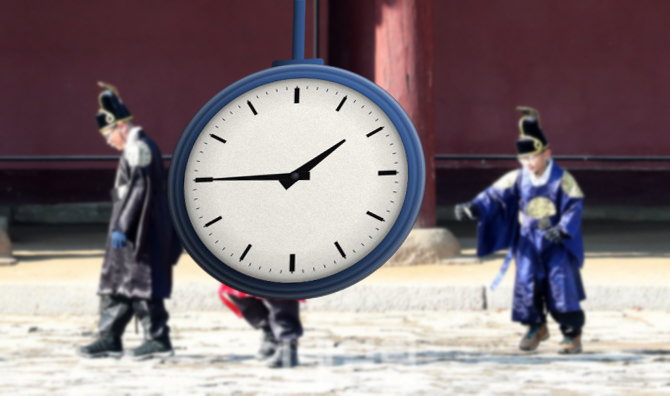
h=1 m=45
